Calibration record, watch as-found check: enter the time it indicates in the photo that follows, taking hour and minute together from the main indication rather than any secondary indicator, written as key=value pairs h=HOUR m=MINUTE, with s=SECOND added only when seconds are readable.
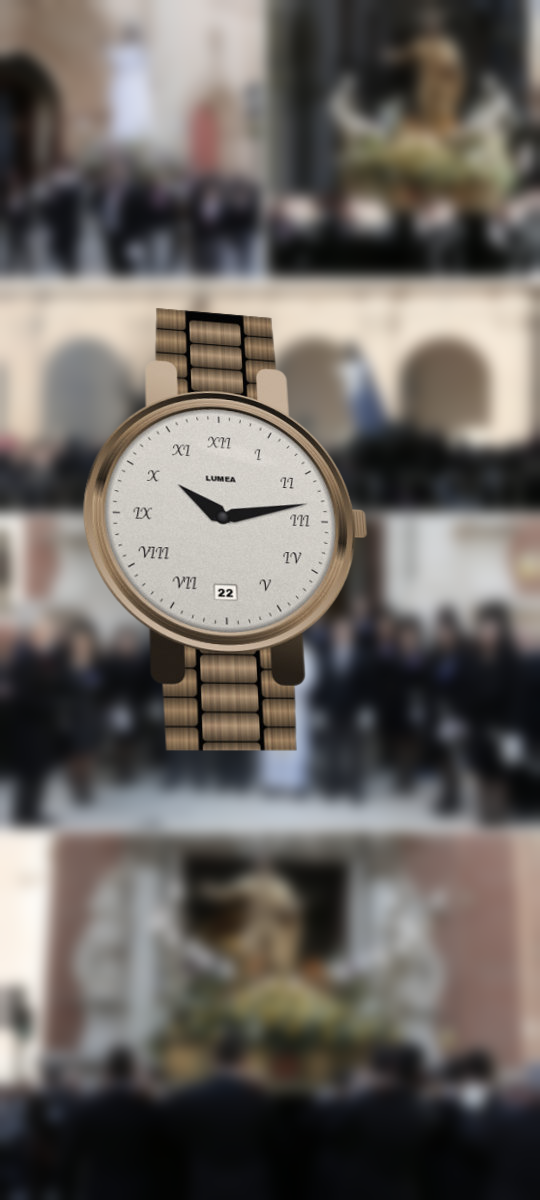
h=10 m=13
